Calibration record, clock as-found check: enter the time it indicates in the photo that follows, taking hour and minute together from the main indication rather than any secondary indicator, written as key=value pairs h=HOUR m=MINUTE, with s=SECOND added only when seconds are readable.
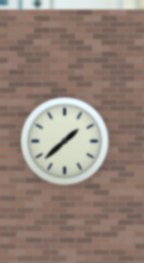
h=1 m=38
